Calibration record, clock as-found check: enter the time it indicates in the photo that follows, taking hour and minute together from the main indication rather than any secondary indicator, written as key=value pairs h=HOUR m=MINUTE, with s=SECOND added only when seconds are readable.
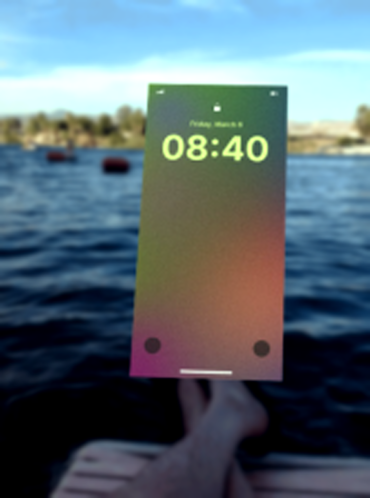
h=8 m=40
